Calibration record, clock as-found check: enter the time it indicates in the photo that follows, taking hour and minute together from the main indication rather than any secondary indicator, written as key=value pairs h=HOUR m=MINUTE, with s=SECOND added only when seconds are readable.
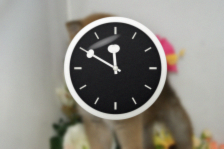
h=11 m=50
